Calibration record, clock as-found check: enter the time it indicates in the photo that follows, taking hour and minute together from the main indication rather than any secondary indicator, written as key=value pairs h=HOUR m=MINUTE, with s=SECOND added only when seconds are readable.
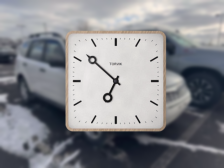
h=6 m=52
